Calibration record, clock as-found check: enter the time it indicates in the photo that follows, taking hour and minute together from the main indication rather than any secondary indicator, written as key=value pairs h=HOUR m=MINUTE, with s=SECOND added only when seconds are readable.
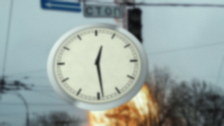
h=12 m=29
